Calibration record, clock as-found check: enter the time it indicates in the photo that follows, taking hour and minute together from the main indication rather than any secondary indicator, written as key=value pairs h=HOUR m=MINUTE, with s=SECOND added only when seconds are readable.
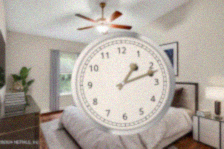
h=1 m=12
